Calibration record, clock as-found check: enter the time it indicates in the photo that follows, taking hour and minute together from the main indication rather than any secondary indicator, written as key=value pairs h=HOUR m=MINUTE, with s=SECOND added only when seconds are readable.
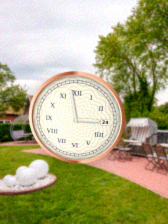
h=2 m=58
